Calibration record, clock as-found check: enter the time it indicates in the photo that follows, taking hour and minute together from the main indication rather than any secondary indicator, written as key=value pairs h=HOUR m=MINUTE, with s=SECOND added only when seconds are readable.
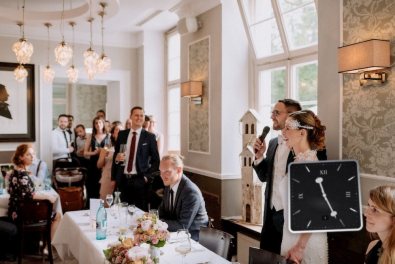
h=11 m=26
